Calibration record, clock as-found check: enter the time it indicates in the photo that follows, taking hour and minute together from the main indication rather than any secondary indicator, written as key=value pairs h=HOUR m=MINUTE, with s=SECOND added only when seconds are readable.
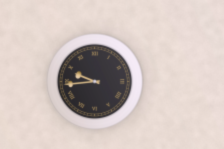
h=9 m=44
